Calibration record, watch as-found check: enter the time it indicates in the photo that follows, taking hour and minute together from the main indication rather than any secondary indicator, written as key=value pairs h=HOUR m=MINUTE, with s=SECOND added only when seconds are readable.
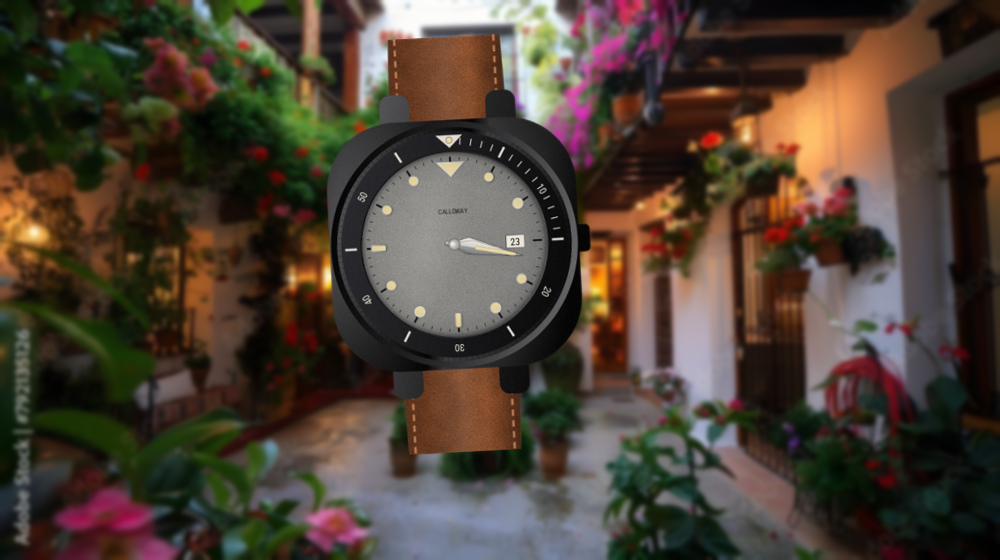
h=3 m=17
